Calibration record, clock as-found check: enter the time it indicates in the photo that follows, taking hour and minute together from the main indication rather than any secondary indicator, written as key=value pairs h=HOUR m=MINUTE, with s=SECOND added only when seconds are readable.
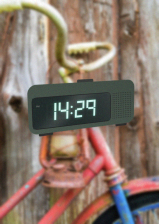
h=14 m=29
